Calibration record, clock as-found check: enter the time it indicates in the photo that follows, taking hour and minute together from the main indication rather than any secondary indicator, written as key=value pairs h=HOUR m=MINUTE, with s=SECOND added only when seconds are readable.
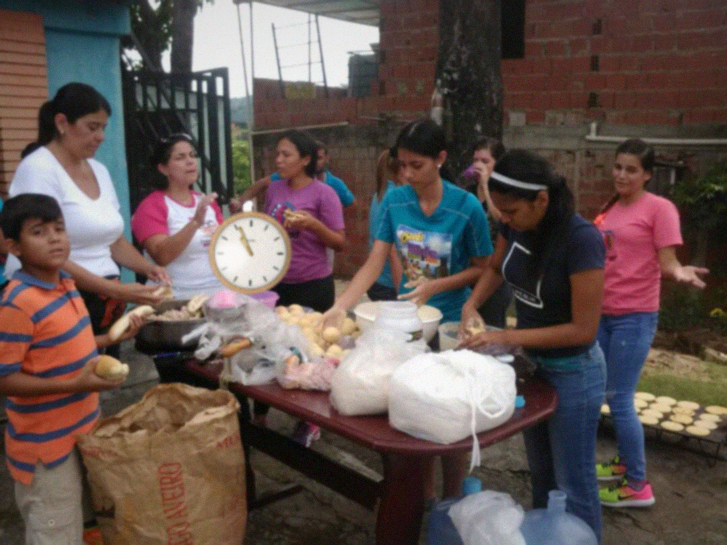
h=10 m=56
